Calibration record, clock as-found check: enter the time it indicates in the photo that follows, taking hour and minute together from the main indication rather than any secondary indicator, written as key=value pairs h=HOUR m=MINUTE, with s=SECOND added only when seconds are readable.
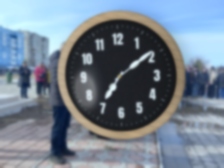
h=7 m=9
